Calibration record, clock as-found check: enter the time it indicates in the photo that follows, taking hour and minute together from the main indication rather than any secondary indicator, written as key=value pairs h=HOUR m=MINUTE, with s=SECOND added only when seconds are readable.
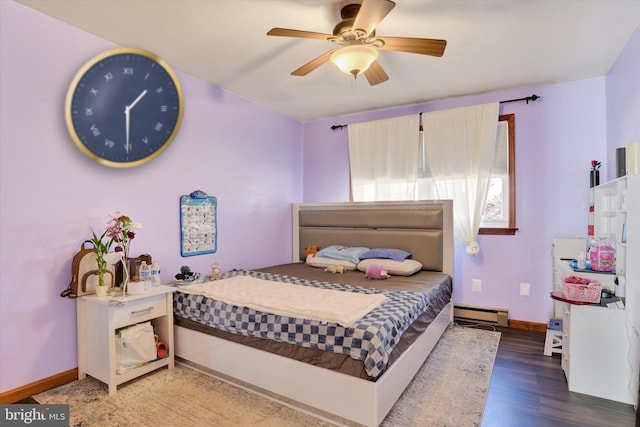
h=1 m=30
